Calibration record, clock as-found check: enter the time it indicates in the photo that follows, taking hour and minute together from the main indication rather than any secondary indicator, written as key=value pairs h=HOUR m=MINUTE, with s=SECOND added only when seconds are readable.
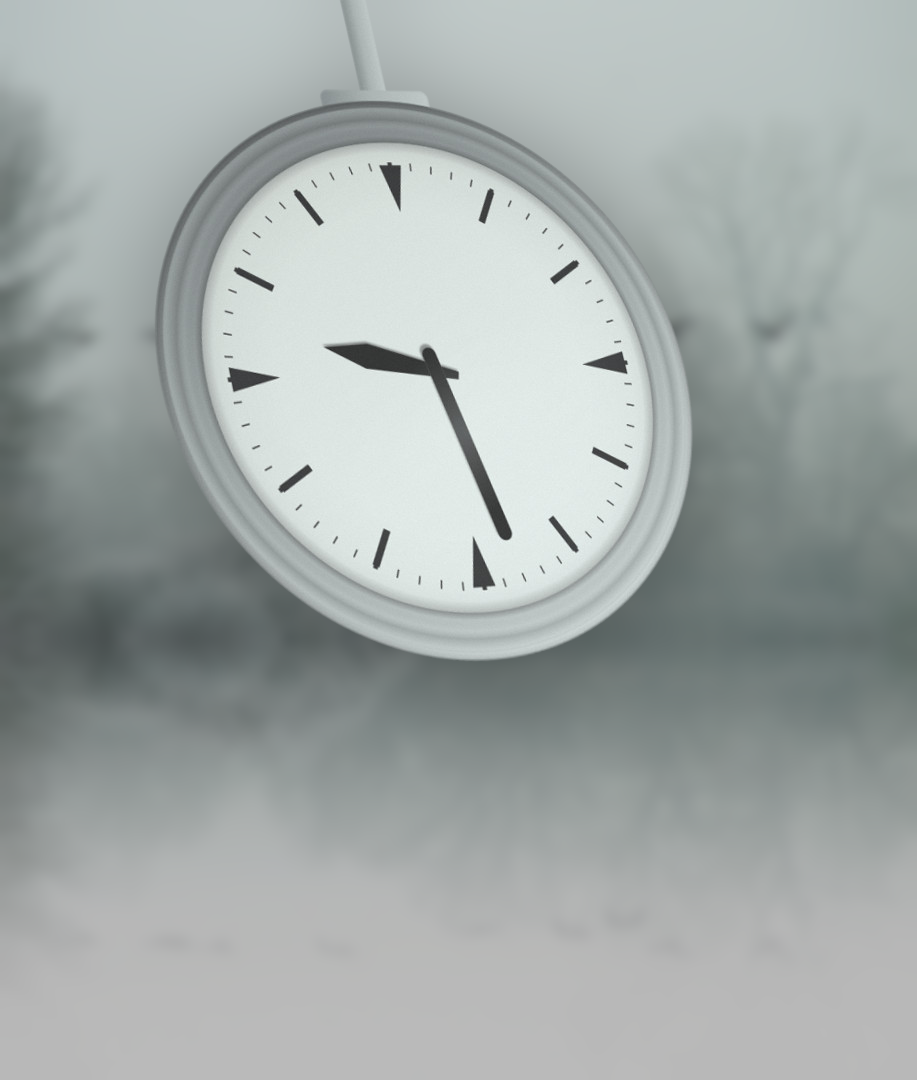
h=9 m=28
